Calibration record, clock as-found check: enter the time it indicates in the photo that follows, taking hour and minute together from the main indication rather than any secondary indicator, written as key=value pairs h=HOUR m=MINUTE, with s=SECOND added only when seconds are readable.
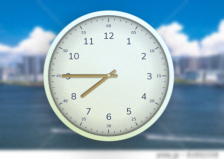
h=7 m=45
